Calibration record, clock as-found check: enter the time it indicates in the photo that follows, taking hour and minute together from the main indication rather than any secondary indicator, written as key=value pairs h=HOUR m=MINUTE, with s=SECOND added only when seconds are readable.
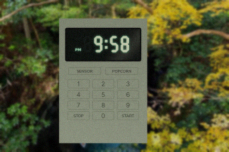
h=9 m=58
